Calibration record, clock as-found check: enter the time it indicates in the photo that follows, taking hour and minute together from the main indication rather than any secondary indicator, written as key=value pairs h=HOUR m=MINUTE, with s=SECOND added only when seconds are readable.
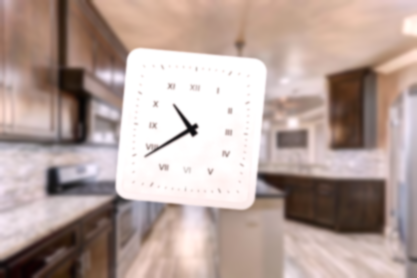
h=10 m=39
